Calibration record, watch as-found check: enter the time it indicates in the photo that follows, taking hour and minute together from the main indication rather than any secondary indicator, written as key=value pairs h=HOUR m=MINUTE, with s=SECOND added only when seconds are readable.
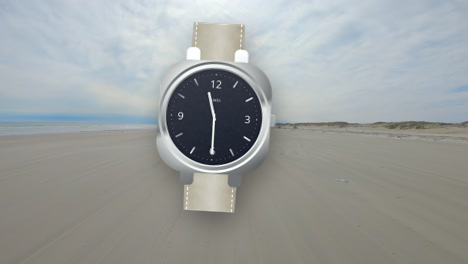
h=11 m=30
